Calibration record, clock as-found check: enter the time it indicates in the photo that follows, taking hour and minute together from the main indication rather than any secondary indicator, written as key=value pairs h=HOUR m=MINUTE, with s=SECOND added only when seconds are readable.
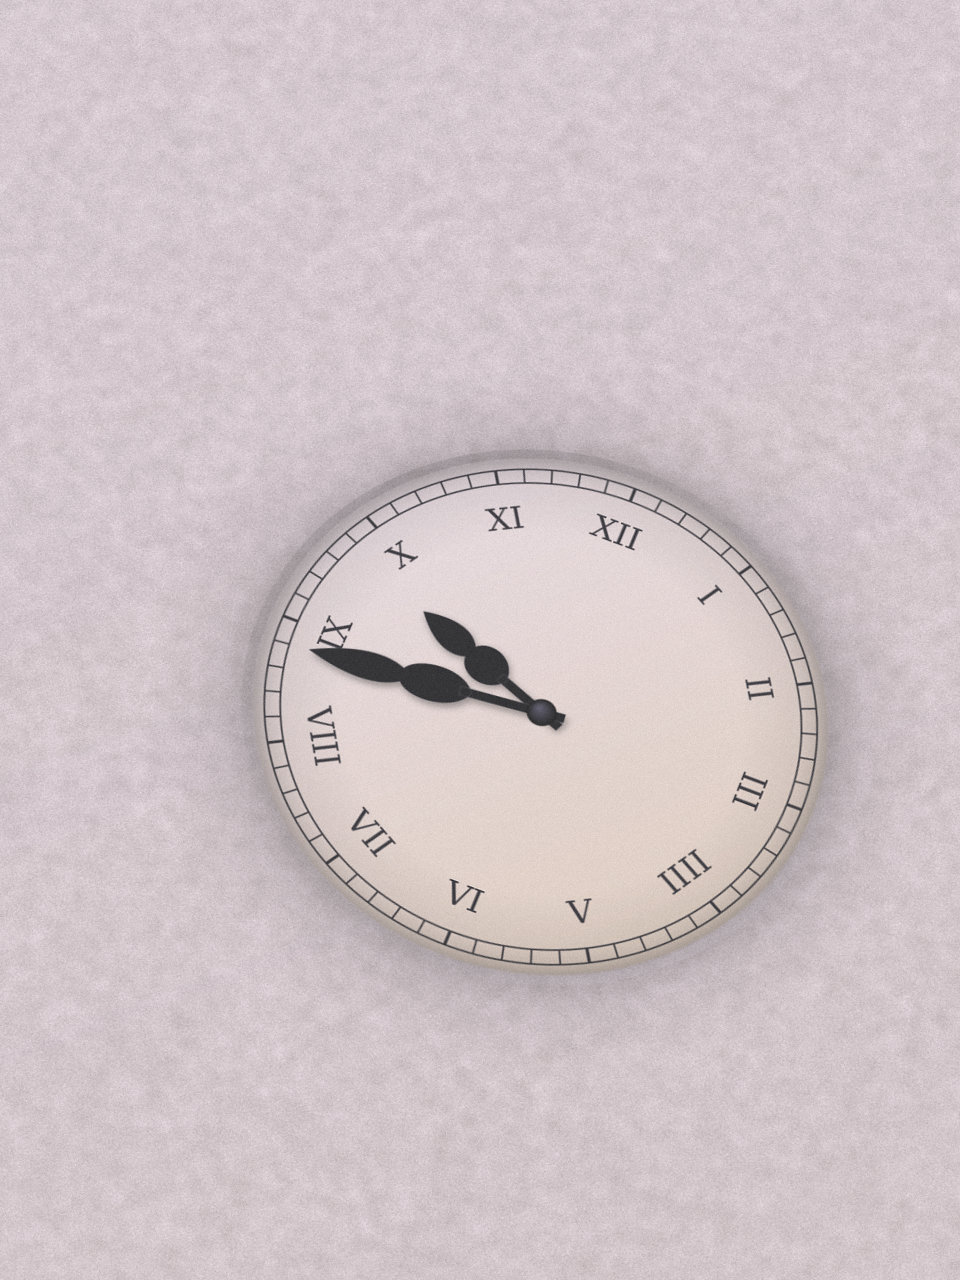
h=9 m=44
